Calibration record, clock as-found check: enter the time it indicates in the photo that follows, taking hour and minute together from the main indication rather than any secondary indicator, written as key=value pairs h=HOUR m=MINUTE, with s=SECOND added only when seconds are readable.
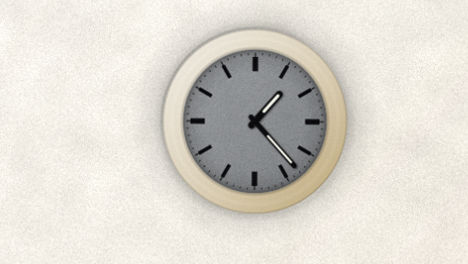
h=1 m=23
